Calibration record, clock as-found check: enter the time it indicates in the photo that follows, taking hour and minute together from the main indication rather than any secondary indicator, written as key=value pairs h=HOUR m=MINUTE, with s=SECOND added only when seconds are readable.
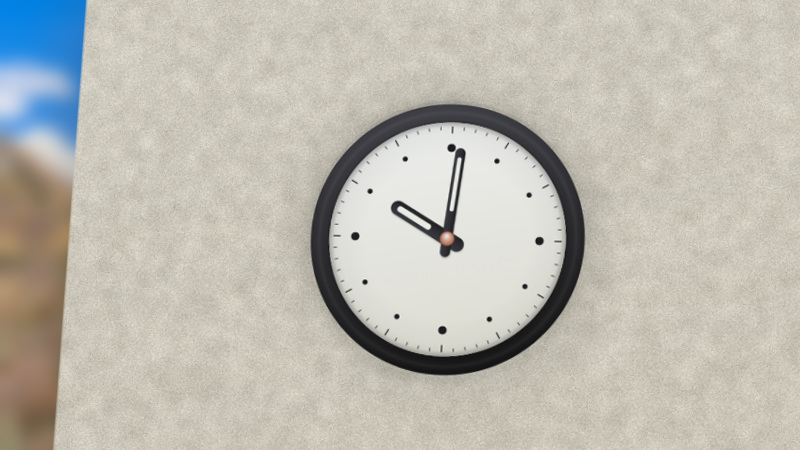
h=10 m=1
